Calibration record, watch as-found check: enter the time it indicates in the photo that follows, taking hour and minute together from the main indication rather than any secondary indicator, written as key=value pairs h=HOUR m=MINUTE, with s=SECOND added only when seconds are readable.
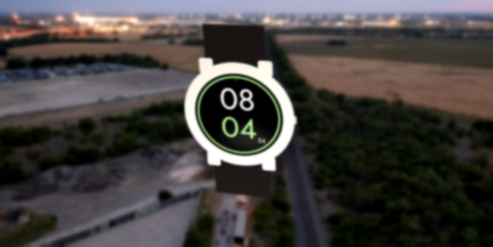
h=8 m=4
